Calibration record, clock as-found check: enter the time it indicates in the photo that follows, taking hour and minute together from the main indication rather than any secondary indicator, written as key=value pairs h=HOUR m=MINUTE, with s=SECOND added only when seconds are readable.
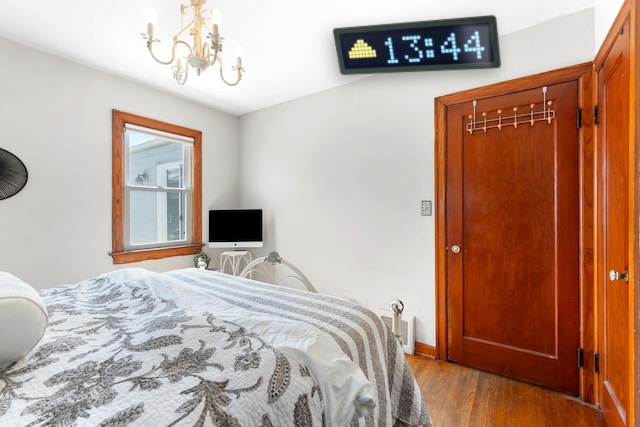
h=13 m=44
